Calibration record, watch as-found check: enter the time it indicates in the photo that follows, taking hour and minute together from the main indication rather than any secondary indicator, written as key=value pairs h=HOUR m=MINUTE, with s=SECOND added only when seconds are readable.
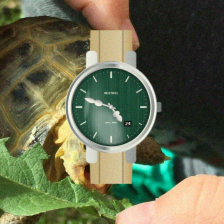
h=4 m=48
